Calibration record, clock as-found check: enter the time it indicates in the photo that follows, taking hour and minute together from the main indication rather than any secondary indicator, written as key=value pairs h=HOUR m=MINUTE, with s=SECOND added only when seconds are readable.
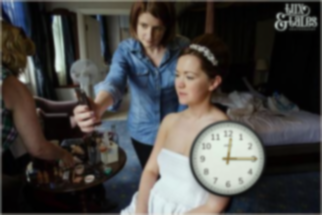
h=12 m=15
